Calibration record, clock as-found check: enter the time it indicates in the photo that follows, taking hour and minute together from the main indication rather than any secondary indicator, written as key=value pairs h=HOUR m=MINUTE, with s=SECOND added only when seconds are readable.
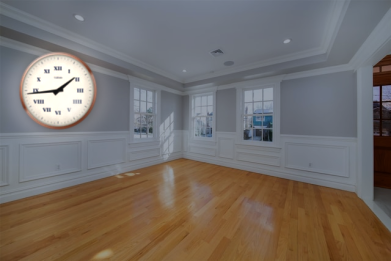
h=1 m=44
